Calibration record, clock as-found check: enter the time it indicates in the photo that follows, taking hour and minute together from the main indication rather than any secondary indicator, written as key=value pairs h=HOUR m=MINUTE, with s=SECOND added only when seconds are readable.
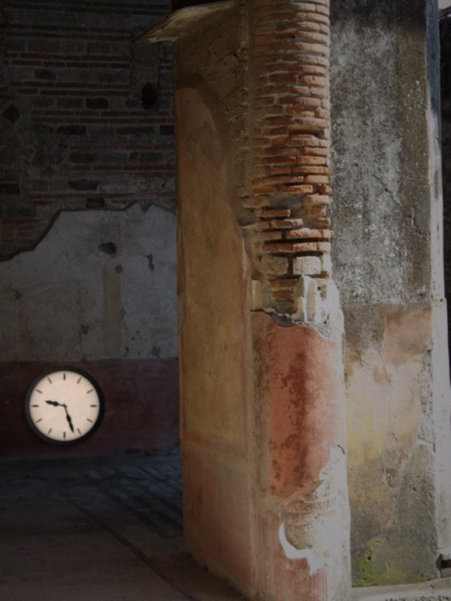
h=9 m=27
